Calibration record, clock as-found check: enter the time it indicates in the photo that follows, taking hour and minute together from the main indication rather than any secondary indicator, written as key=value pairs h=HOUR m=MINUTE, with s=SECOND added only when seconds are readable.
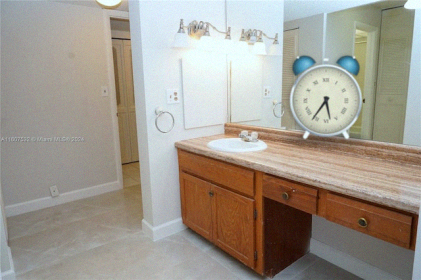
h=5 m=36
